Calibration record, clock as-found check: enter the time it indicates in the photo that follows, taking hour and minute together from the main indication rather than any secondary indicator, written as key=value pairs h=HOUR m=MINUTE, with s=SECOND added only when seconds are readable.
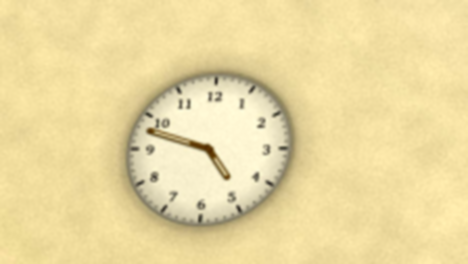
h=4 m=48
